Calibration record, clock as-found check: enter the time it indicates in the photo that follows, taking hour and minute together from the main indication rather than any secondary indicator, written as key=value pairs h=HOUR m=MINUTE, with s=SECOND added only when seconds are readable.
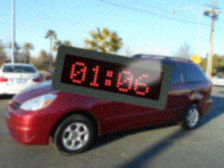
h=1 m=6
